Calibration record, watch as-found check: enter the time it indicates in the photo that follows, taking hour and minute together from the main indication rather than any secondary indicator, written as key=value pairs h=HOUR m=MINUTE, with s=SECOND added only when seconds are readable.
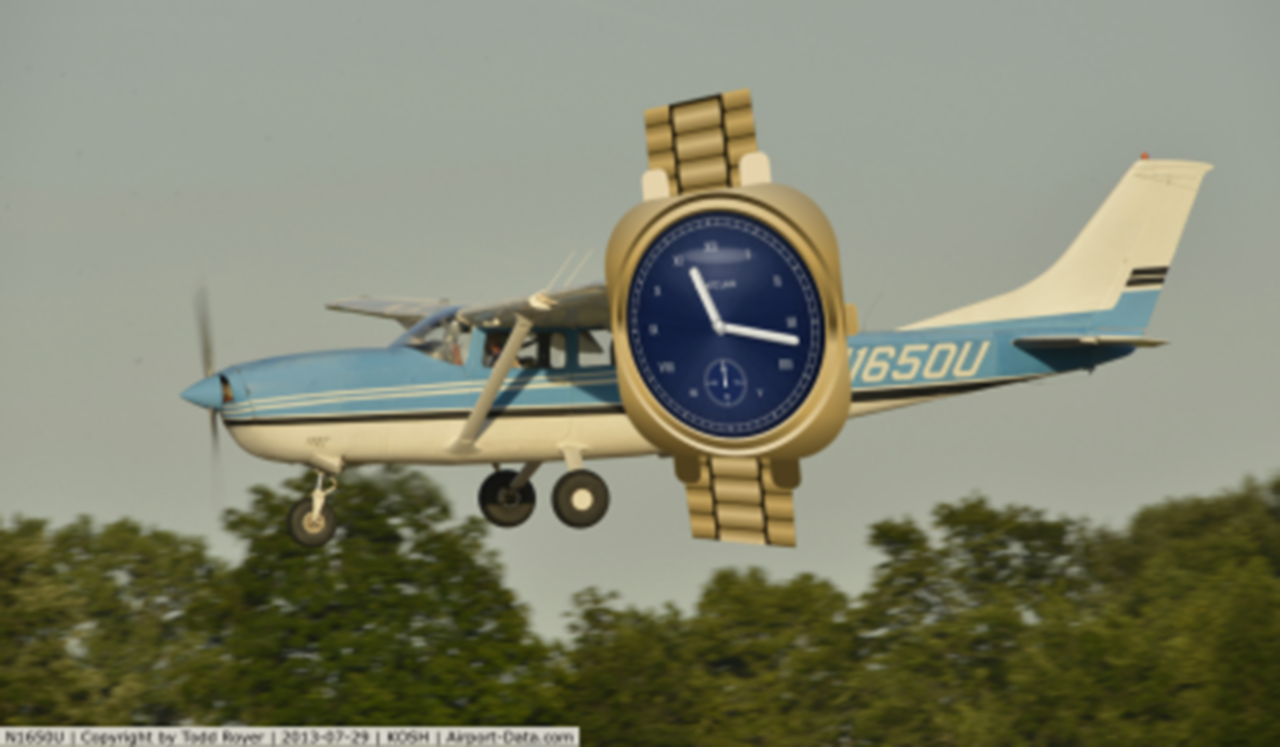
h=11 m=17
